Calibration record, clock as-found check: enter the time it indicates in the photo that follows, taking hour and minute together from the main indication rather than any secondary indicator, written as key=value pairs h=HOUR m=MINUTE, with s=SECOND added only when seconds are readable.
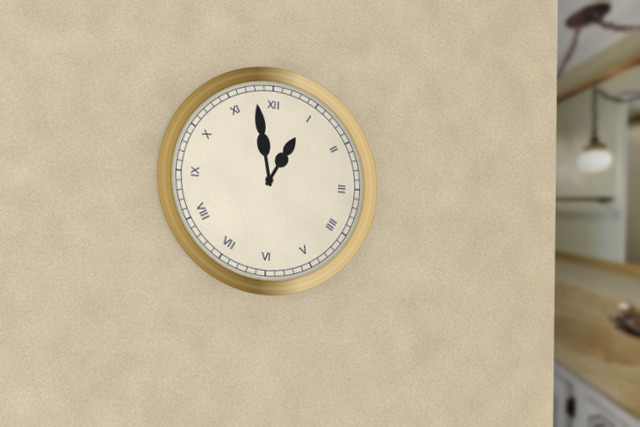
h=12 m=58
